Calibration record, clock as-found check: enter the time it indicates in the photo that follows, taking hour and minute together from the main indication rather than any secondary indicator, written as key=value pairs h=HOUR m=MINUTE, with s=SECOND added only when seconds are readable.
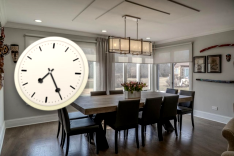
h=7 m=25
